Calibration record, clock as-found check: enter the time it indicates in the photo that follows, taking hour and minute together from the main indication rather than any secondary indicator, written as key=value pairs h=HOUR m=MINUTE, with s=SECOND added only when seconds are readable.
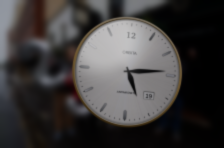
h=5 m=14
